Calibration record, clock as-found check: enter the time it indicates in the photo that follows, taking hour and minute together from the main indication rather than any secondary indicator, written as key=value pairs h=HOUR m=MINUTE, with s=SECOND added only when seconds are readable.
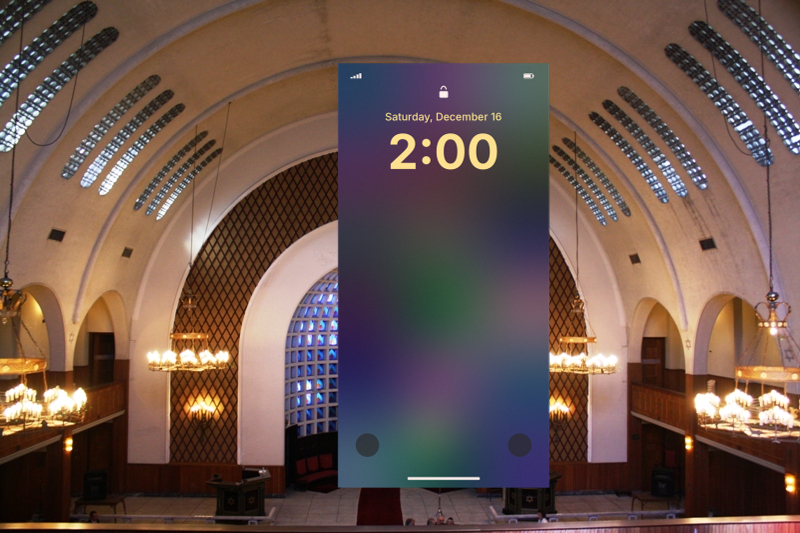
h=2 m=0
